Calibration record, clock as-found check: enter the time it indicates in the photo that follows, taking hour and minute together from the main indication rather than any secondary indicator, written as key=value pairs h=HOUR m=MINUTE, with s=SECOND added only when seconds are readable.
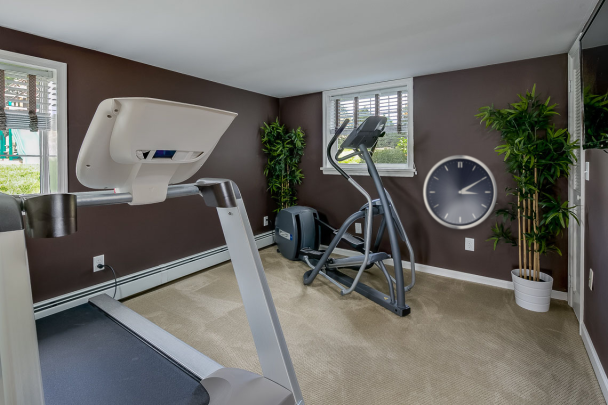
h=3 m=10
